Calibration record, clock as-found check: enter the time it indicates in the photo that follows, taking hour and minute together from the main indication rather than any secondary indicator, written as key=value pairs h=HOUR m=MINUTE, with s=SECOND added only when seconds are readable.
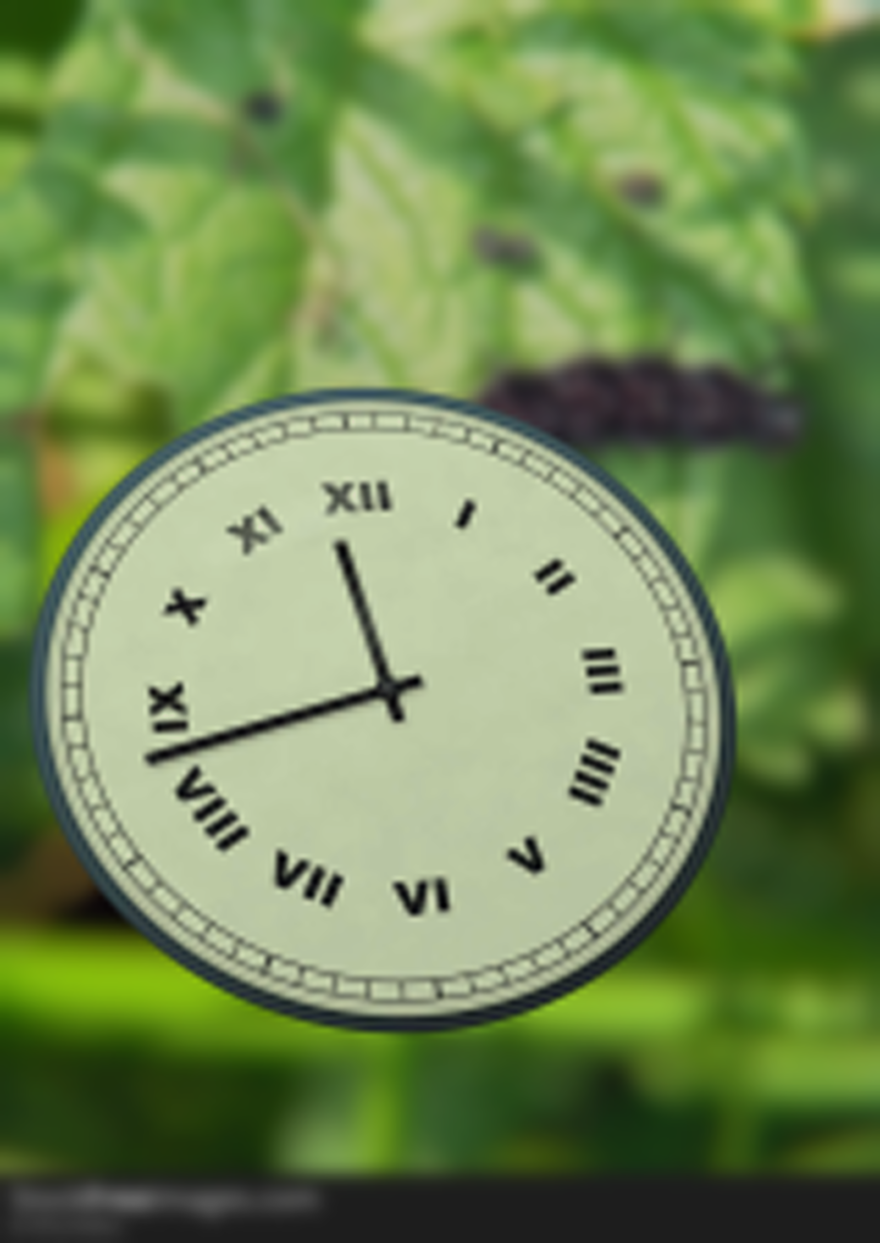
h=11 m=43
